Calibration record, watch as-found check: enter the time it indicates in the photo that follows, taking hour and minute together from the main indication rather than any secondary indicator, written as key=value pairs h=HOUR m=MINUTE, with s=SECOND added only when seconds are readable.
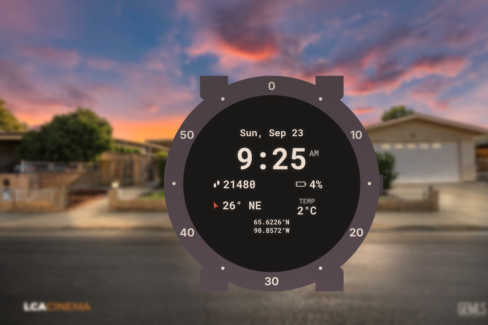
h=9 m=25
